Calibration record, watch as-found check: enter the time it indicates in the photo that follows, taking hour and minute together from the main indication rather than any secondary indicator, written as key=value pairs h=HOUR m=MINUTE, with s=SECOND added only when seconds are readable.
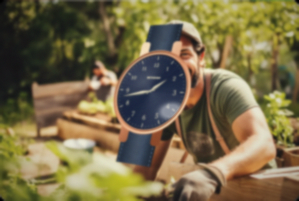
h=1 m=43
